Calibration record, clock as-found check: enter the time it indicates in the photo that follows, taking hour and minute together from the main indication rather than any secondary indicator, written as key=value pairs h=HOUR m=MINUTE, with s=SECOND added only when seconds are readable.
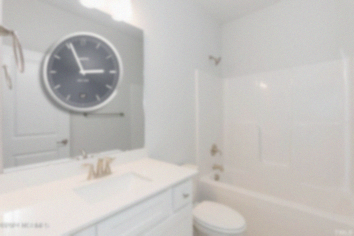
h=2 m=56
